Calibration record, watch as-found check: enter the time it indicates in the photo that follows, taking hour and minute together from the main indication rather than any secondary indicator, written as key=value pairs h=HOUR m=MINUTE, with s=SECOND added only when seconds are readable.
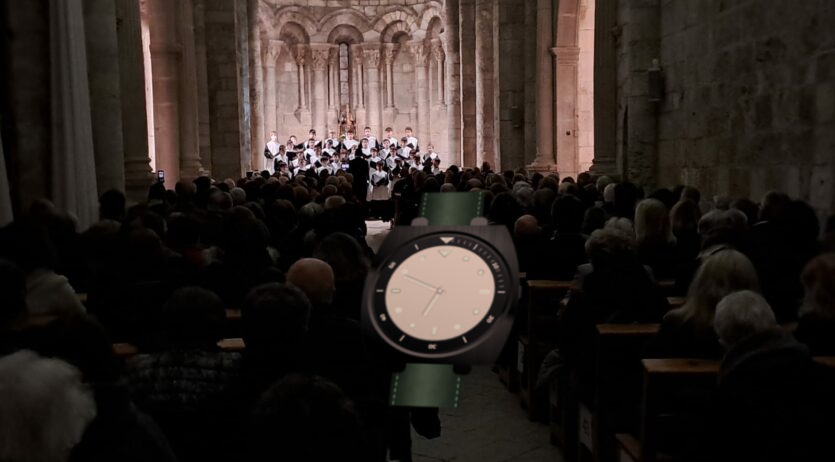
h=6 m=49
